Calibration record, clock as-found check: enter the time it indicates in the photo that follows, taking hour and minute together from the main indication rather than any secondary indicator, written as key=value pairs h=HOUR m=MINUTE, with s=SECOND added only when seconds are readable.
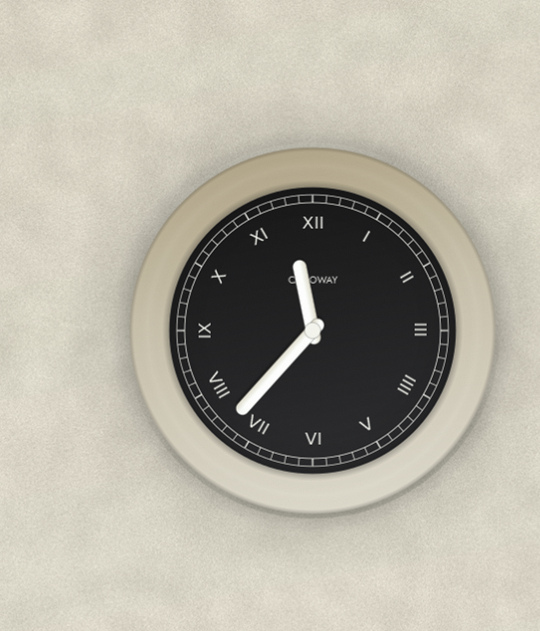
h=11 m=37
